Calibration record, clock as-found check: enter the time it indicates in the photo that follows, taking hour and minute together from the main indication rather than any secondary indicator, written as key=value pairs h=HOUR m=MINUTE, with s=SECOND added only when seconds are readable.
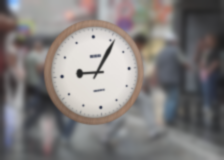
h=9 m=6
